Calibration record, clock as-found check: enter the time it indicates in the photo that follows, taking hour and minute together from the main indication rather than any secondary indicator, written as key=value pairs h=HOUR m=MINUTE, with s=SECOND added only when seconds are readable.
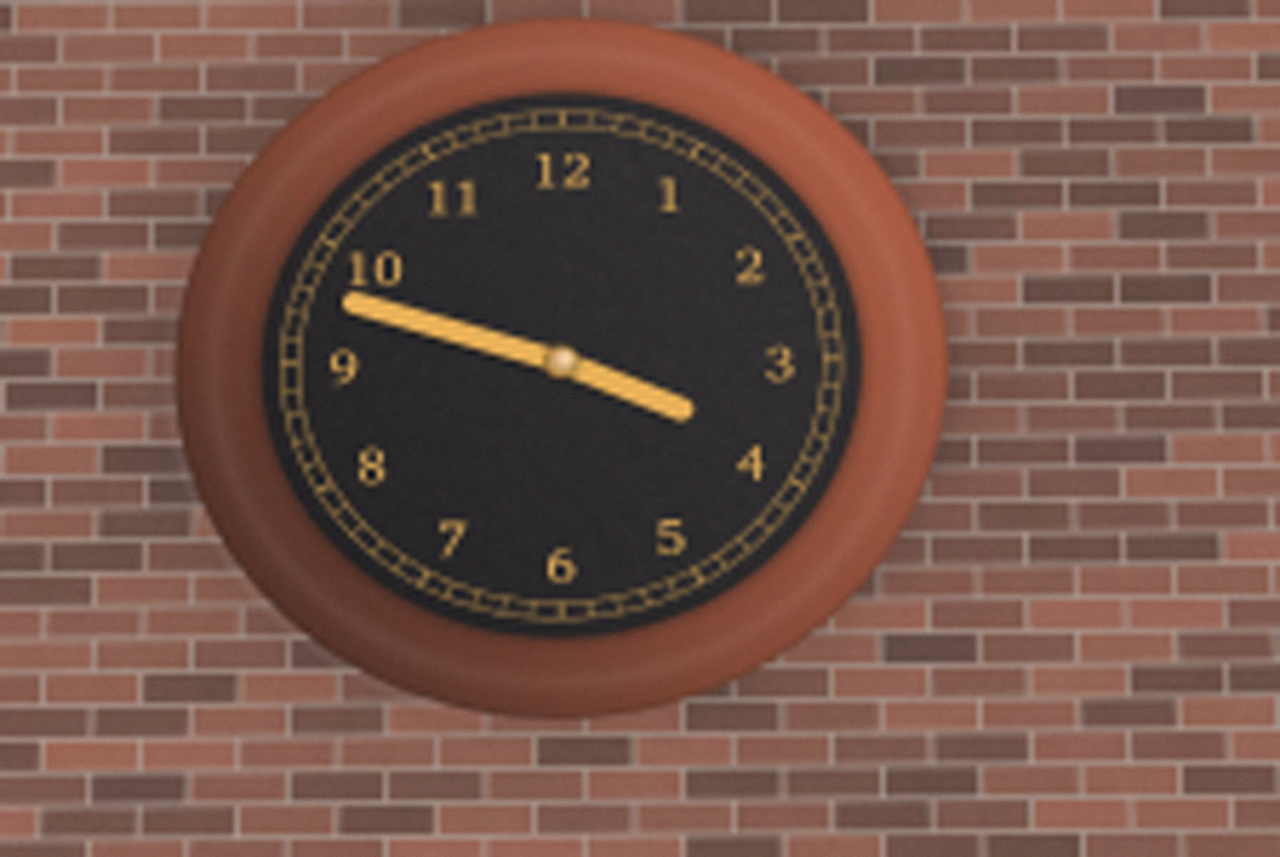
h=3 m=48
